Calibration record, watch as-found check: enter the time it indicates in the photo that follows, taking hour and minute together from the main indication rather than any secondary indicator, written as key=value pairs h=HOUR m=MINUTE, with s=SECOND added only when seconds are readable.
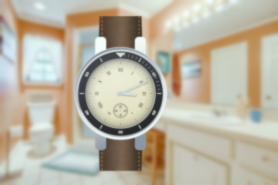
h=3 m=11
